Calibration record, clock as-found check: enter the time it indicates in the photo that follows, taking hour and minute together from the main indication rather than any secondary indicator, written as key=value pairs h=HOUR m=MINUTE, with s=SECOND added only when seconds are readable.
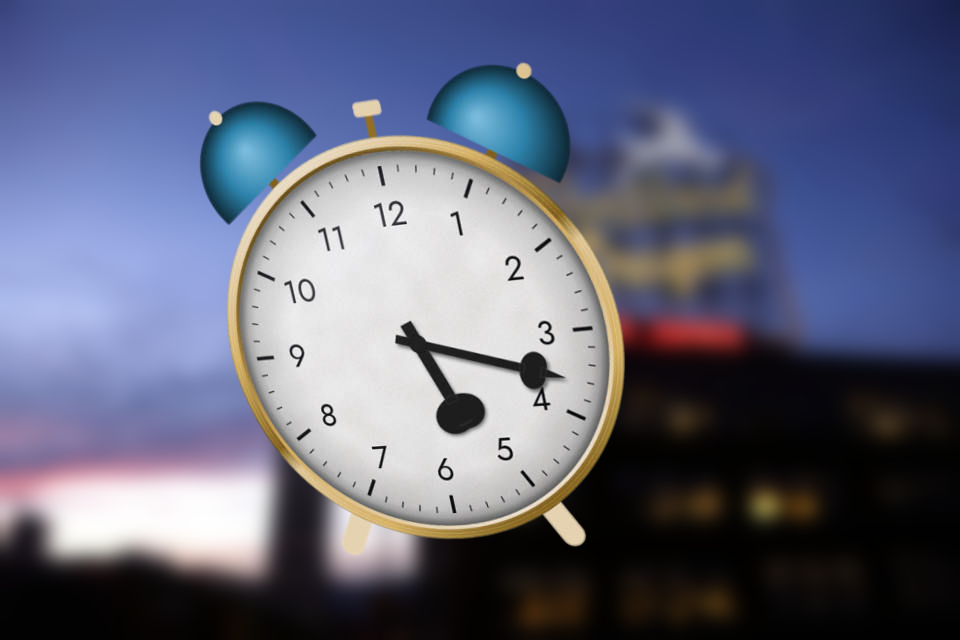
h=5 m=18
